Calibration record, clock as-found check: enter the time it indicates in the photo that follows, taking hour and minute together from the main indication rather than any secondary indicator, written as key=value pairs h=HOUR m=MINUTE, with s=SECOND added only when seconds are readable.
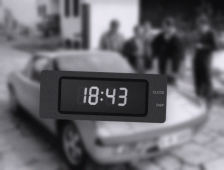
h=18 m=43
